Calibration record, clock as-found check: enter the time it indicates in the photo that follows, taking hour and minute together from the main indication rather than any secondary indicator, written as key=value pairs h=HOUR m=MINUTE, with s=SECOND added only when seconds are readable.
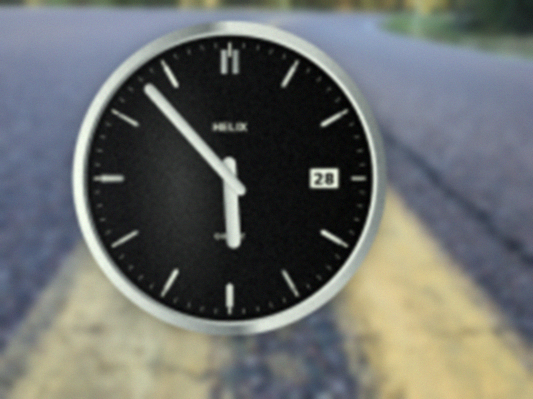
h=5 m=53
